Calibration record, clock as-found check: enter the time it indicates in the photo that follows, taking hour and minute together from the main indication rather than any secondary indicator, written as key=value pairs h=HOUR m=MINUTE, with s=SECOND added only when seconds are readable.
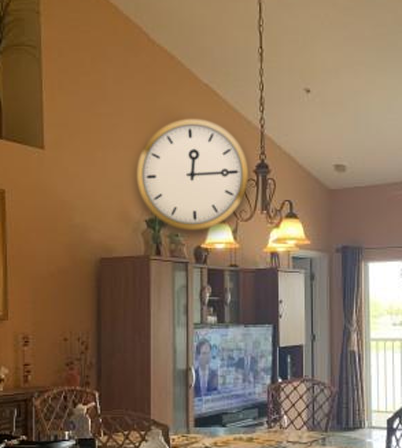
h=12 m=15
